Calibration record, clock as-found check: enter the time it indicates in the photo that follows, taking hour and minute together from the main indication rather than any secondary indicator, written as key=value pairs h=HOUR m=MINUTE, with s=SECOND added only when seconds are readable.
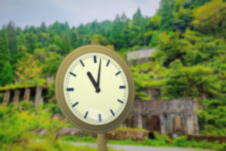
h=11 m=2
